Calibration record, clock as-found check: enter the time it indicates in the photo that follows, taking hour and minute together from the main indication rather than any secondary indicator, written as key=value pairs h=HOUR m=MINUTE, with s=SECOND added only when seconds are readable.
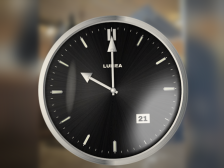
h=10 m=0
